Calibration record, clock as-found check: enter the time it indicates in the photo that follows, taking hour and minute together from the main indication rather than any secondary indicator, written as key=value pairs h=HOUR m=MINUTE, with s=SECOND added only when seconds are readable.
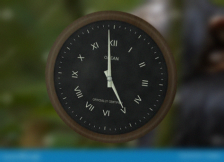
h=4 m=59
